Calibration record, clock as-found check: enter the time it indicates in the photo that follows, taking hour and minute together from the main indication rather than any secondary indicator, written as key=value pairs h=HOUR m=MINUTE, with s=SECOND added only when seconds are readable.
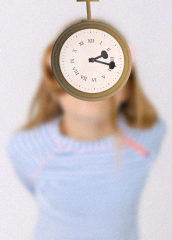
h=2 m=18
